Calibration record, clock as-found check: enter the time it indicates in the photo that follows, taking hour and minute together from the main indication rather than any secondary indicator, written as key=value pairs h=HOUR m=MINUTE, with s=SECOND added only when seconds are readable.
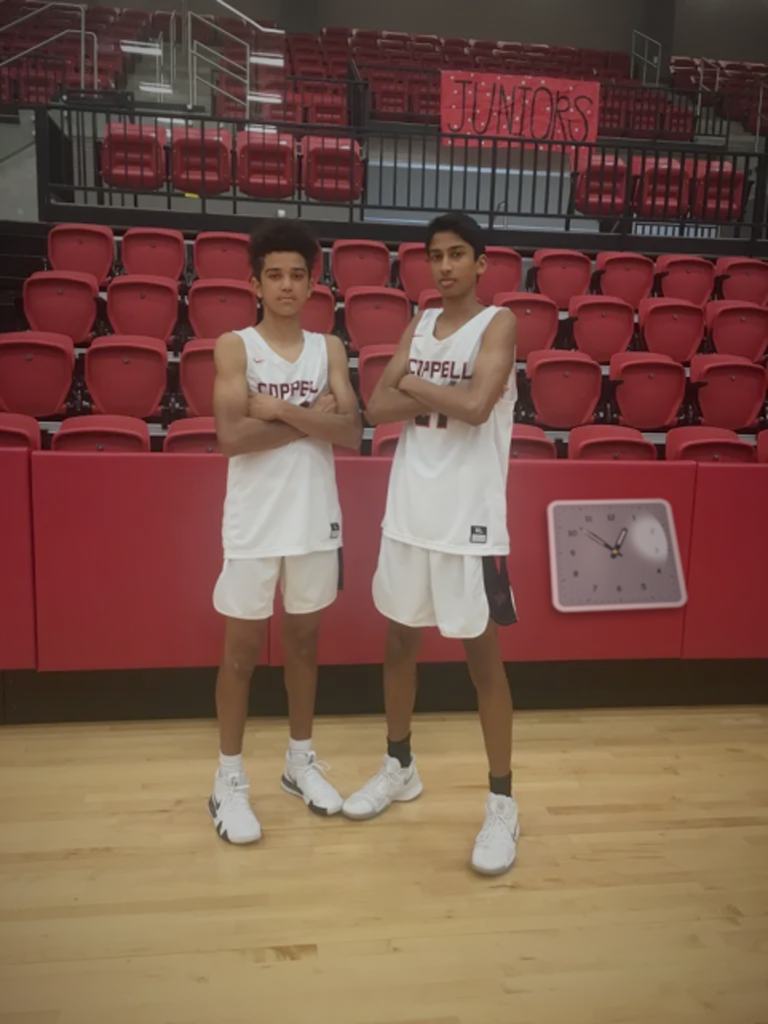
h=12 m=52
